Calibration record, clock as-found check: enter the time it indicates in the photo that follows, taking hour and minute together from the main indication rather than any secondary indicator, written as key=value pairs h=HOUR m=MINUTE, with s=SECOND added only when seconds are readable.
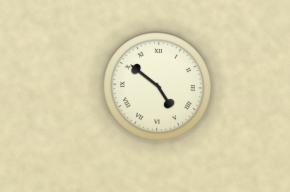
h=4 m=51
